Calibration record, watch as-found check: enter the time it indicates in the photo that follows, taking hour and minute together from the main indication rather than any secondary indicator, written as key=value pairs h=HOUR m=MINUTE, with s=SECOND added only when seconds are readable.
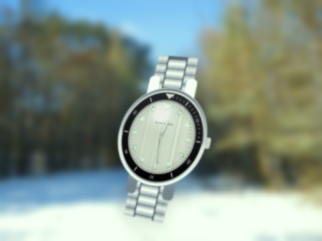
h=12 m=29
